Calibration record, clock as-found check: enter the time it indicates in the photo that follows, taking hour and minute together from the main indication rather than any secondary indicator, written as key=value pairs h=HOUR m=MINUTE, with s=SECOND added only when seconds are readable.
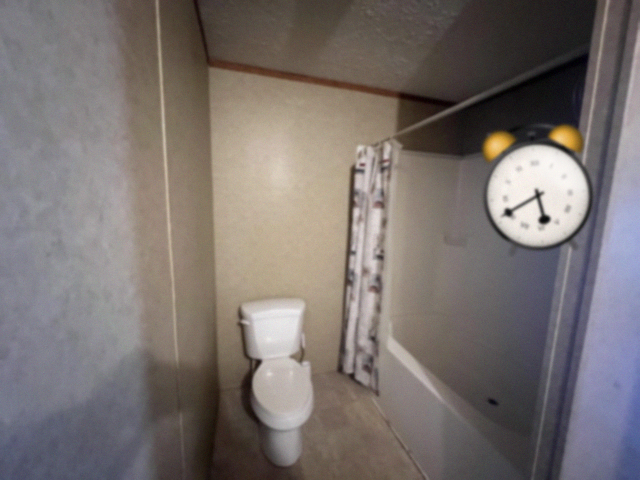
h=5 m=41
